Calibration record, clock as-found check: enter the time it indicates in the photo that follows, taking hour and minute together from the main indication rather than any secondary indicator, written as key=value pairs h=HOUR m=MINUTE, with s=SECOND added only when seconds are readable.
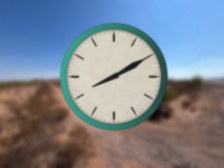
h=8 m=10
